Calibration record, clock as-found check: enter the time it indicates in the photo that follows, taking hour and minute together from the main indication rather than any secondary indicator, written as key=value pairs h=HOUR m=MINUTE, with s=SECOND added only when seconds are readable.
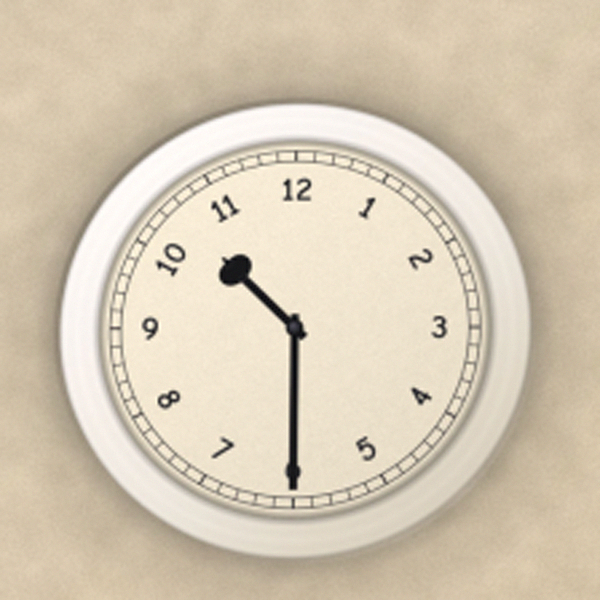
h=10 m=30
